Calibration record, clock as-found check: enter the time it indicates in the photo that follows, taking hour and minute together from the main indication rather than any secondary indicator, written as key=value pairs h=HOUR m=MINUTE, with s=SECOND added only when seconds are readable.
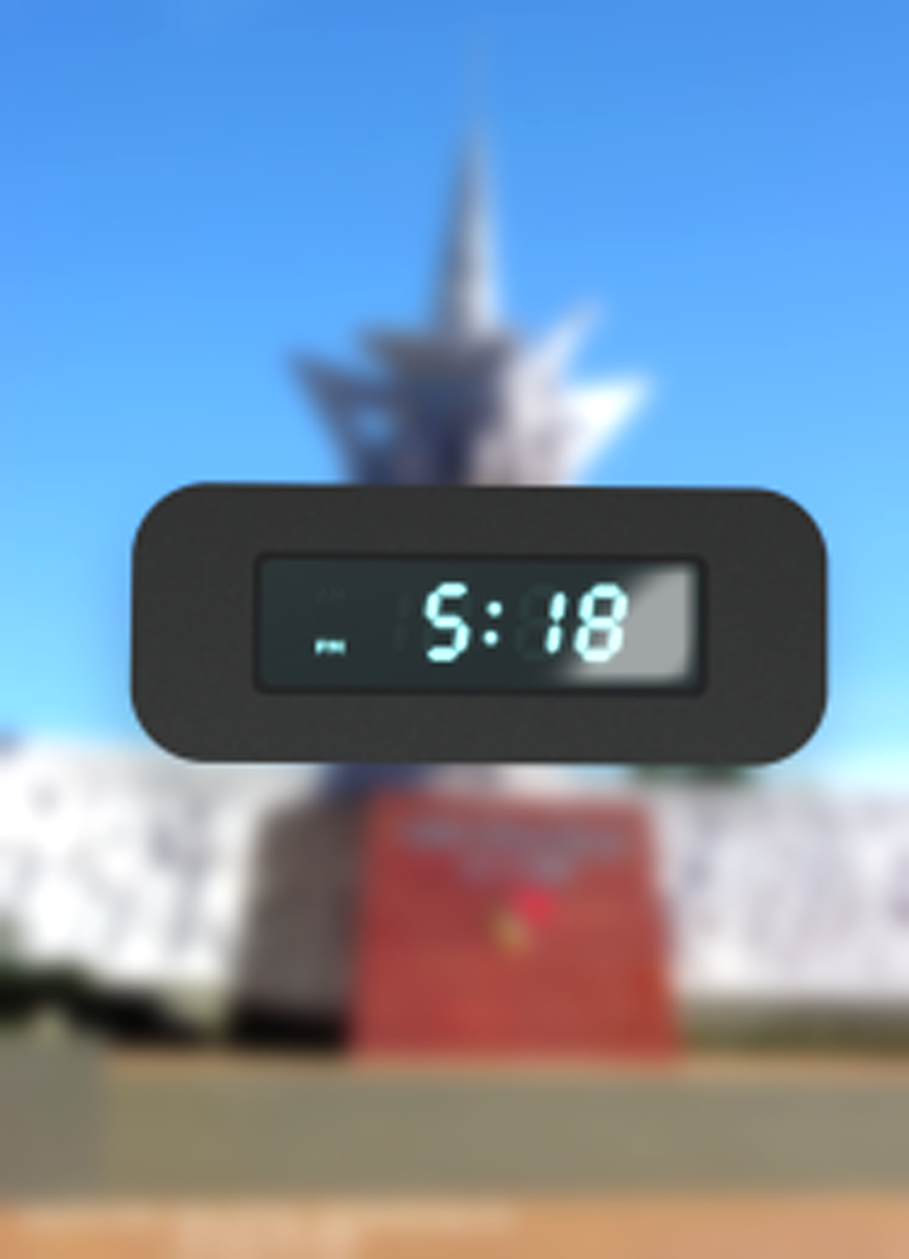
h=5 m=18
